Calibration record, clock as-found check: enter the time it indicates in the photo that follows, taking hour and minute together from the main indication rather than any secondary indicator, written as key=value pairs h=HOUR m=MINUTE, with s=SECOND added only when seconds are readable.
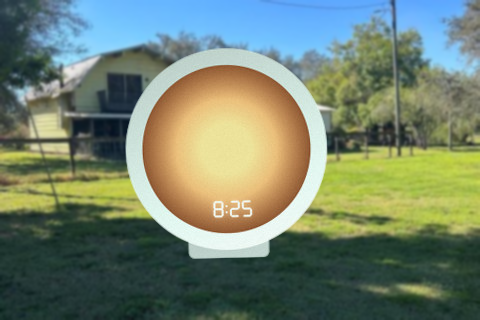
h=8 m=25
